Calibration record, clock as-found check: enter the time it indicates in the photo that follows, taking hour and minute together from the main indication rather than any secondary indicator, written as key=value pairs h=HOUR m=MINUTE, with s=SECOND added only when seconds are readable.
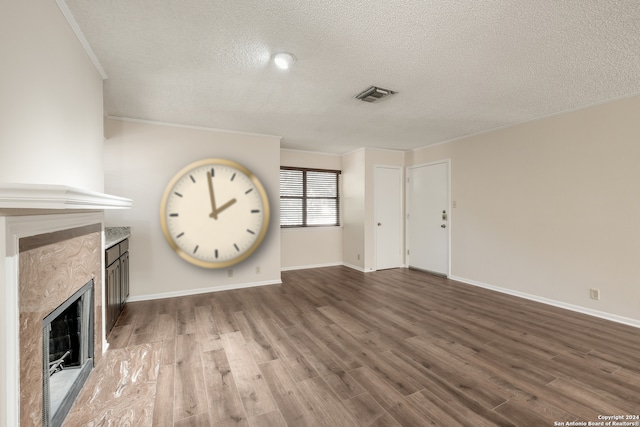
h=1 m=59
